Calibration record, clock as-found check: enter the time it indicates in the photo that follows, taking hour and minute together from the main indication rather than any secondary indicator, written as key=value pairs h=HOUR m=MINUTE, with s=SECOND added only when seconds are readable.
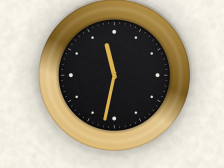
h=11 m=32
